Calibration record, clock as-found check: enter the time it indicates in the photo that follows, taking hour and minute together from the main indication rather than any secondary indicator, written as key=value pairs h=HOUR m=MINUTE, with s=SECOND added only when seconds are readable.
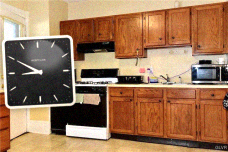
h=8 m=50
